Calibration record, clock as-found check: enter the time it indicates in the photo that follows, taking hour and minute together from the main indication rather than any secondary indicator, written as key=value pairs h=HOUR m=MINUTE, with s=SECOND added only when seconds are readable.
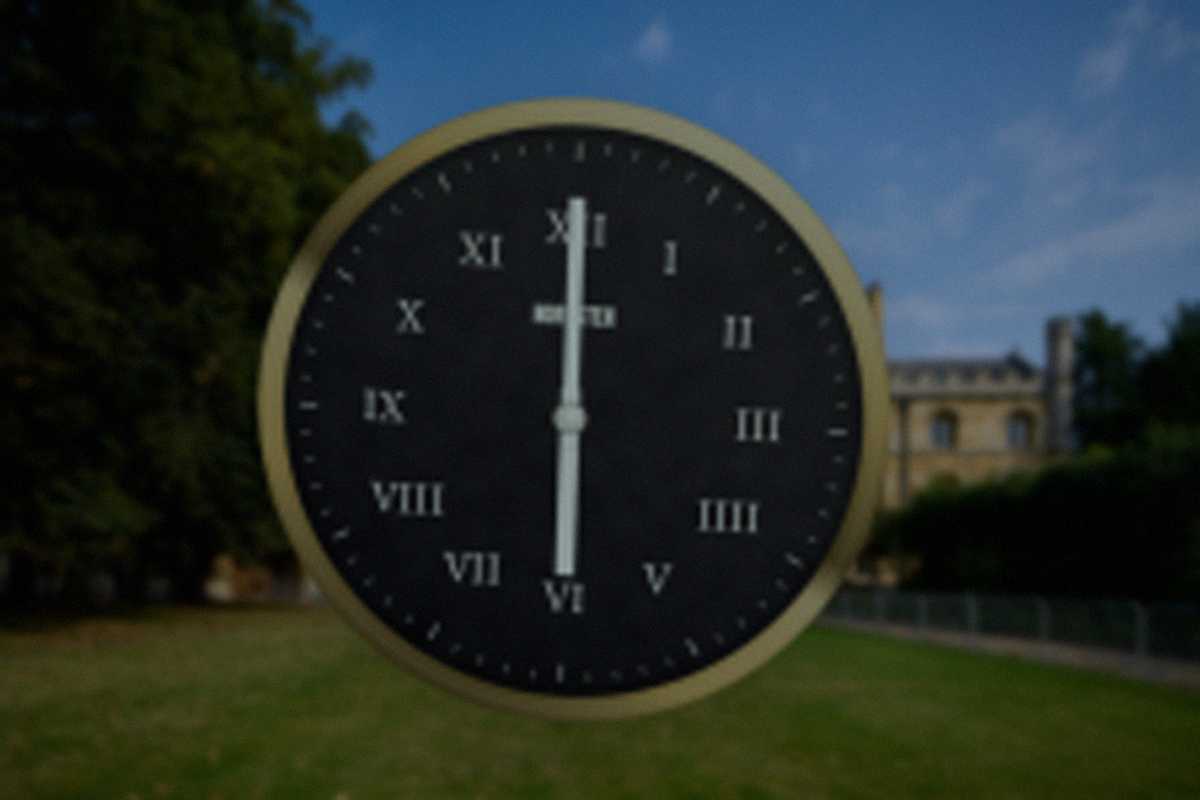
h=6 m=0
